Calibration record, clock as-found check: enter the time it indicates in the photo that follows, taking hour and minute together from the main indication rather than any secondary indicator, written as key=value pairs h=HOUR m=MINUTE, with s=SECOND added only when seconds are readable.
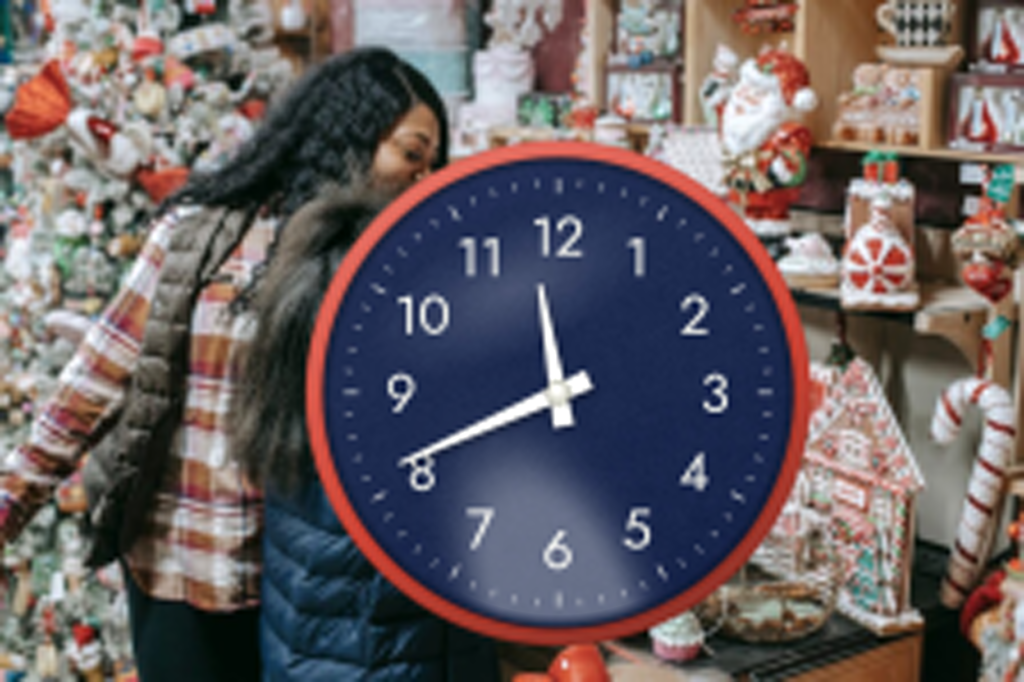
h=11 m=41
